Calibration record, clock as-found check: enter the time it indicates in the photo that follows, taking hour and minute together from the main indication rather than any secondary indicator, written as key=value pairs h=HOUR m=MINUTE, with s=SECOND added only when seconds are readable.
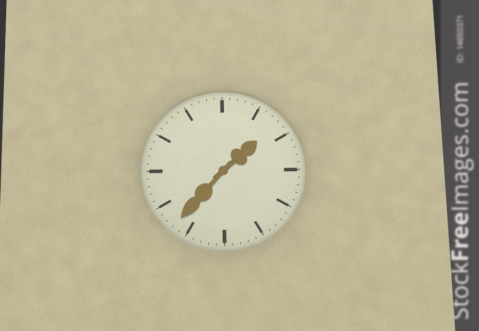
h=1 m=37
